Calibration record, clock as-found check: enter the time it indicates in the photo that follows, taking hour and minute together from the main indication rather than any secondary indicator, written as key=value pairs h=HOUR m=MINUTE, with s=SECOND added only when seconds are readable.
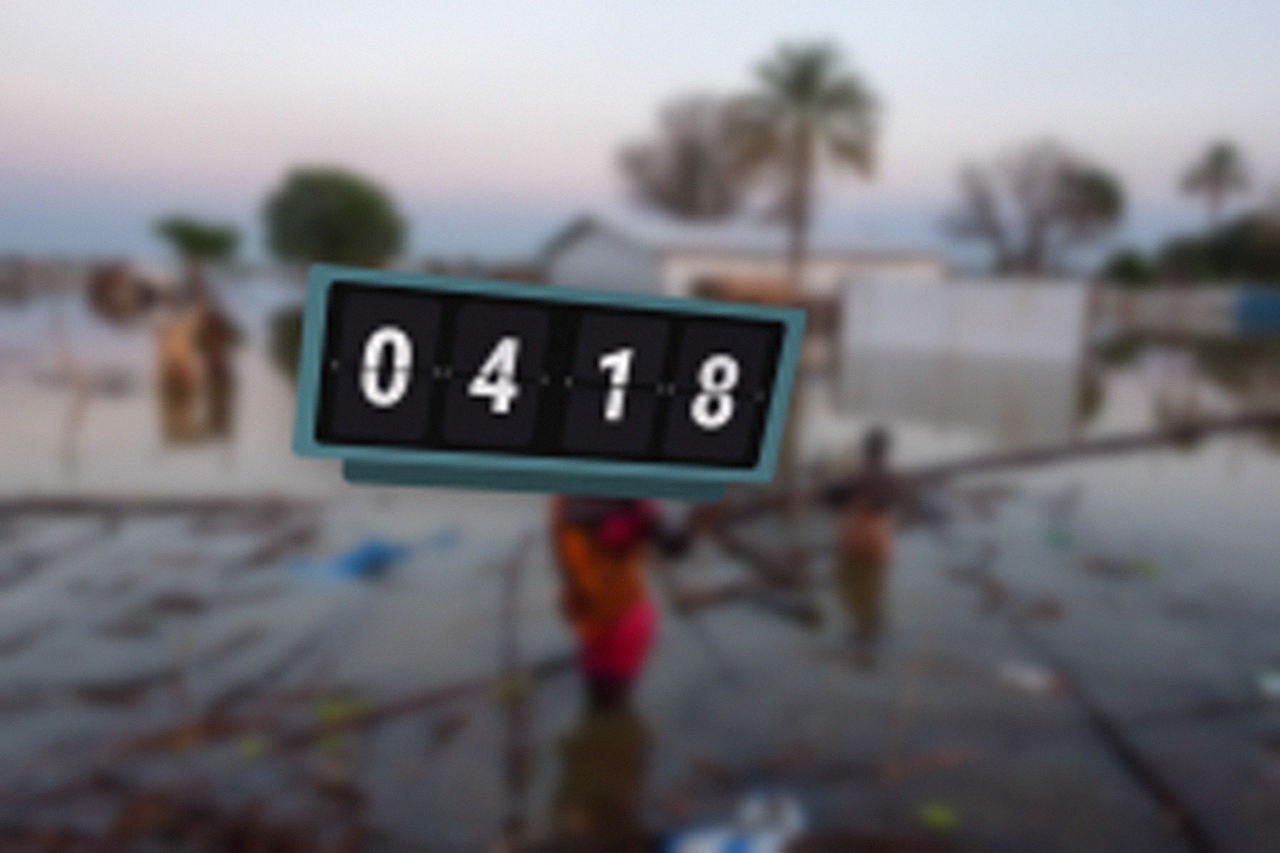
h=4 m=18
